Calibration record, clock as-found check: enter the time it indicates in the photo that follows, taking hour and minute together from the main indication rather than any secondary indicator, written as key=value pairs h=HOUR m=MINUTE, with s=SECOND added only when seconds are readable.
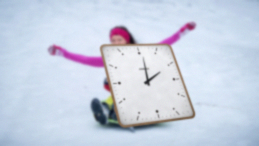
h=2 m=1
